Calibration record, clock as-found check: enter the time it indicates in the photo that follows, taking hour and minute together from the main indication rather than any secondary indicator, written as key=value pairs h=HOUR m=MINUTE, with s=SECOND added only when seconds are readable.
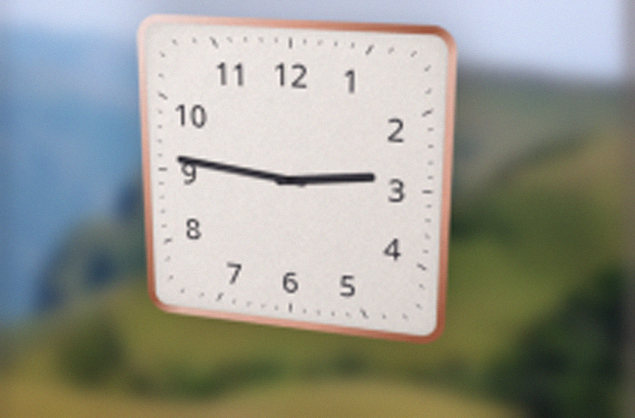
h=2 m=46
